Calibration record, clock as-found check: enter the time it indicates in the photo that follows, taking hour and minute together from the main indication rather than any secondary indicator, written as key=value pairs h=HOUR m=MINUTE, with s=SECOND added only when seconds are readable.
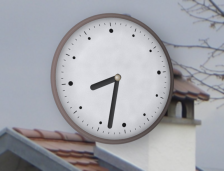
h=8 m=33
